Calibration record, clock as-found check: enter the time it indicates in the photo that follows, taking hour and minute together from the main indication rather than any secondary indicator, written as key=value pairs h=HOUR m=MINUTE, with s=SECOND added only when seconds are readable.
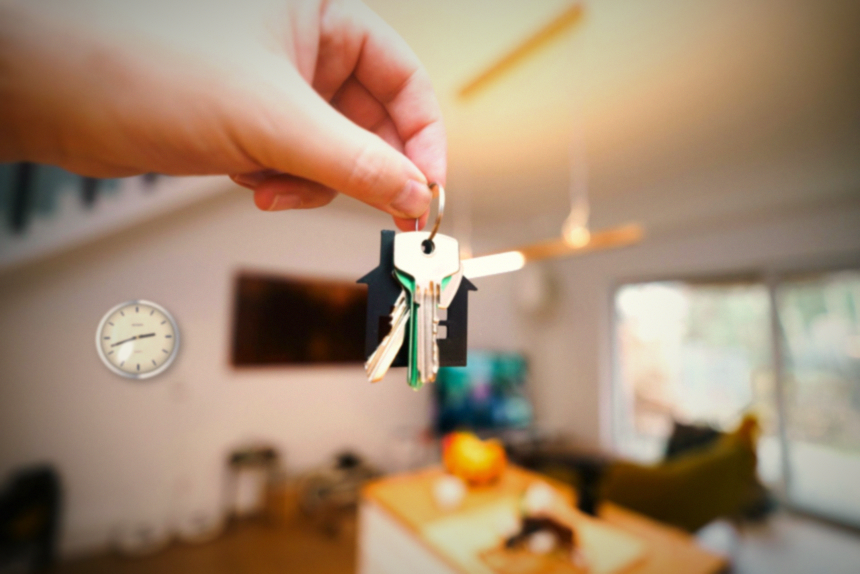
h=2 m=42
